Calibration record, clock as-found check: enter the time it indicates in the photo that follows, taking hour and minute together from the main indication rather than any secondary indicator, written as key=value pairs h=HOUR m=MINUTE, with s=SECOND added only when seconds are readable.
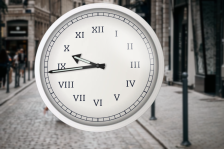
h=9 m=44
